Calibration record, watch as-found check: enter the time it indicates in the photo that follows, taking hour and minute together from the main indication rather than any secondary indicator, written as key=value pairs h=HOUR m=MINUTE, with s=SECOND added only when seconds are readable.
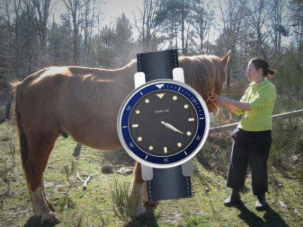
h=4 m=21
